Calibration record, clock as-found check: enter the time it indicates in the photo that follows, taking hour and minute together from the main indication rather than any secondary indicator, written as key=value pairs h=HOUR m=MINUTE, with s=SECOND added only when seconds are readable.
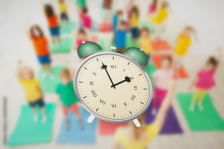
h=1 m=56
